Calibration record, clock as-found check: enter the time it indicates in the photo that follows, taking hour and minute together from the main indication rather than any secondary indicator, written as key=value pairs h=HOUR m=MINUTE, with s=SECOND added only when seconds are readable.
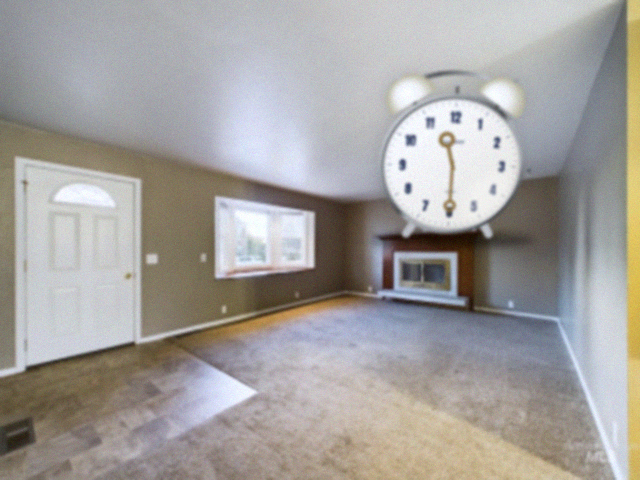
h=11 m=30
